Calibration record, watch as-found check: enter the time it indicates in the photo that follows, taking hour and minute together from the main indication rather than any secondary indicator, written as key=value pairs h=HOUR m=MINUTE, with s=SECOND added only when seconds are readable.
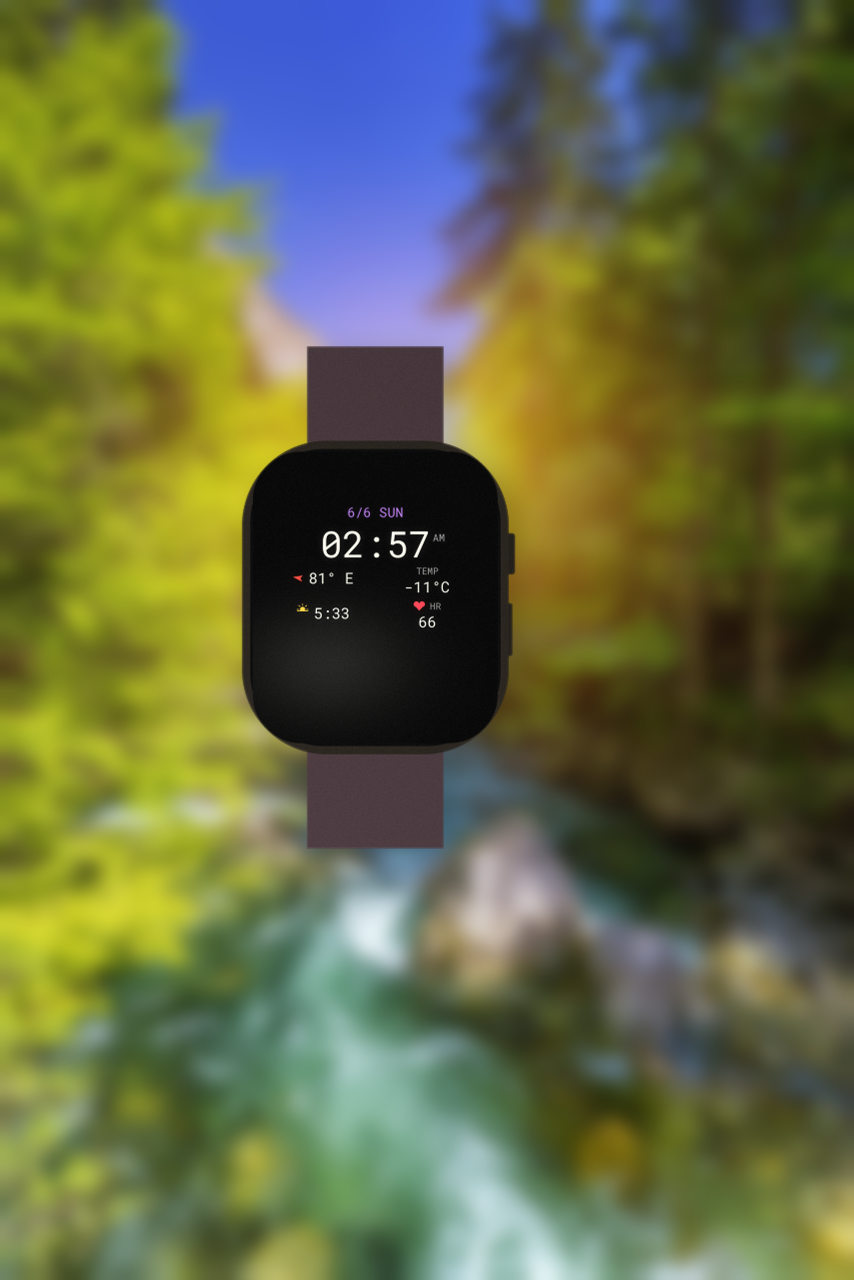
h=2 m=57
